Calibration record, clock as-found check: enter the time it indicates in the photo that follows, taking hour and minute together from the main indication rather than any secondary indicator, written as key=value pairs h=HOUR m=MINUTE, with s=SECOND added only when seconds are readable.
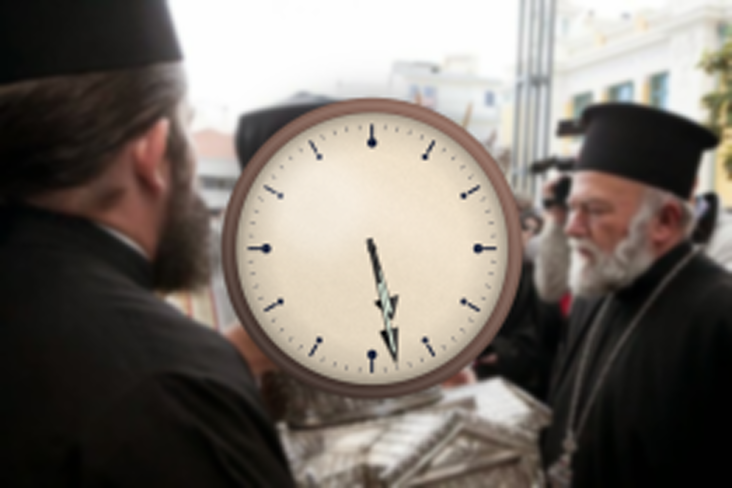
h=5 m=28
